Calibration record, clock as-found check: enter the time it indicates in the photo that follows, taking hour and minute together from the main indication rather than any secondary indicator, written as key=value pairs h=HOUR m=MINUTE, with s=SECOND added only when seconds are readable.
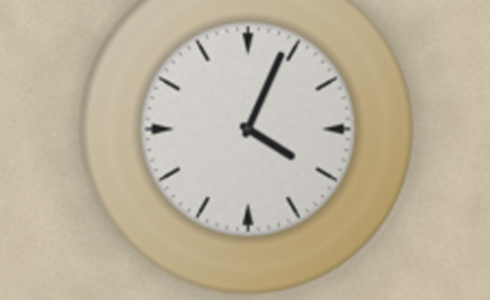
h=4 m=4
